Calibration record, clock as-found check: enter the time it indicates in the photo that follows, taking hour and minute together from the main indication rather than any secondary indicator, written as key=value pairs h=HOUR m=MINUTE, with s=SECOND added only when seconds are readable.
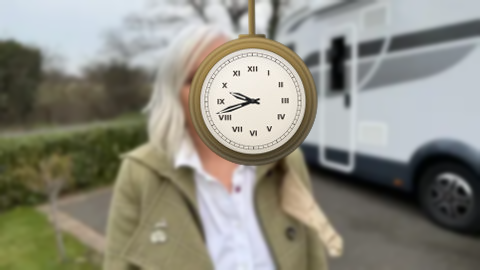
h=9 m=42
